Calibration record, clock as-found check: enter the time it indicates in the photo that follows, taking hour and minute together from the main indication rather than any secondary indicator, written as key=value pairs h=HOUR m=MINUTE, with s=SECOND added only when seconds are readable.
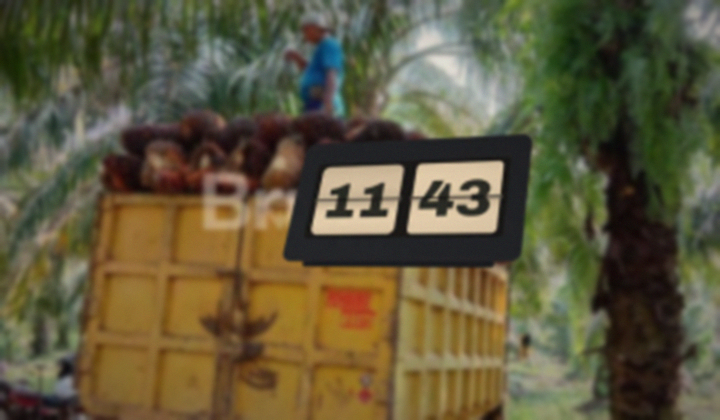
h=11 m=43
